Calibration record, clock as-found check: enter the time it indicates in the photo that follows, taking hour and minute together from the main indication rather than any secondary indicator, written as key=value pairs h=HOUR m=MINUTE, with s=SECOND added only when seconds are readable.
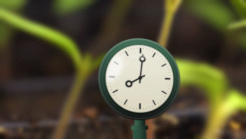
h=8 m=1
